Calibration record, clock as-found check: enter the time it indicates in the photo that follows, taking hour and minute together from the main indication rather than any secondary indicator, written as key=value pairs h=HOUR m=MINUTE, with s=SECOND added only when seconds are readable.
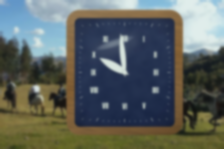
h=9 m=59
